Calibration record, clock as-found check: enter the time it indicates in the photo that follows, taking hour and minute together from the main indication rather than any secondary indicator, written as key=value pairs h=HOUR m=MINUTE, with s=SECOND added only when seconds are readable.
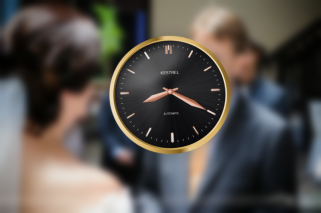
h=8 m=20
